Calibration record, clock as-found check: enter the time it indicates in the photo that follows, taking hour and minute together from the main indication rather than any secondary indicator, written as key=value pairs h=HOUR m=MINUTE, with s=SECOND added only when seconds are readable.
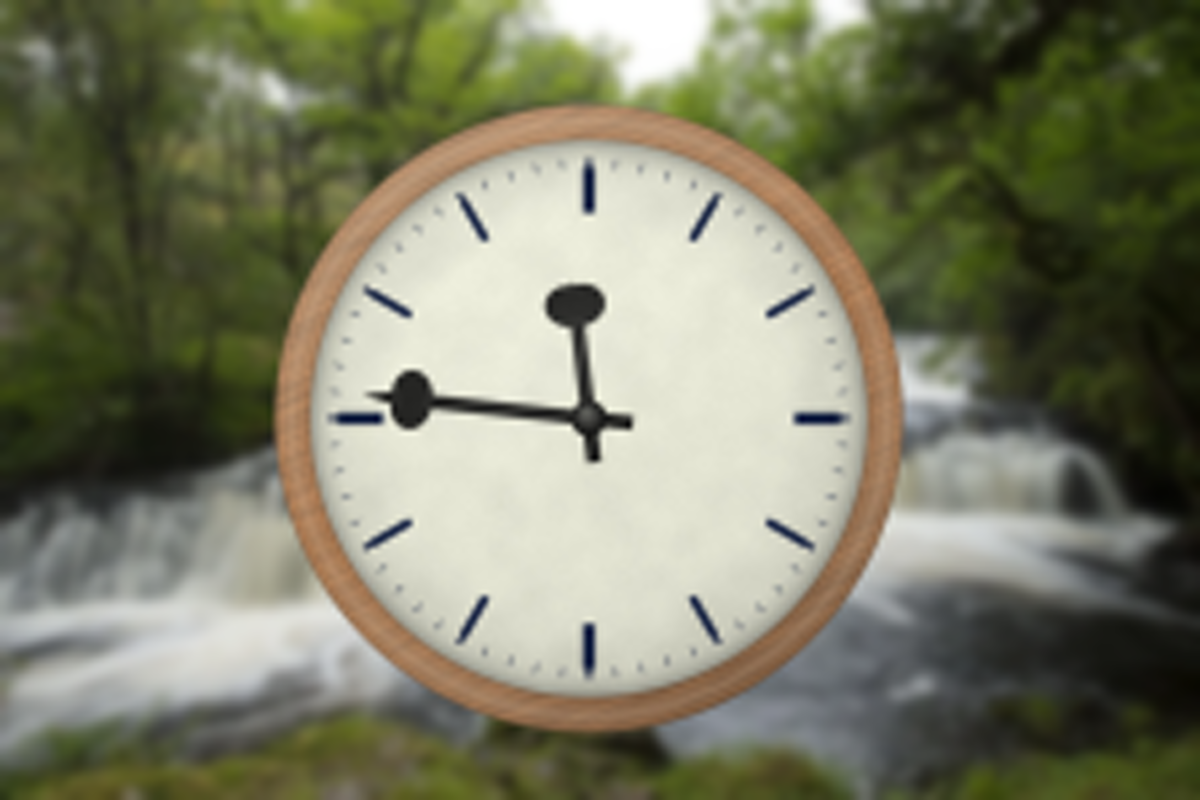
h=11 m=46
